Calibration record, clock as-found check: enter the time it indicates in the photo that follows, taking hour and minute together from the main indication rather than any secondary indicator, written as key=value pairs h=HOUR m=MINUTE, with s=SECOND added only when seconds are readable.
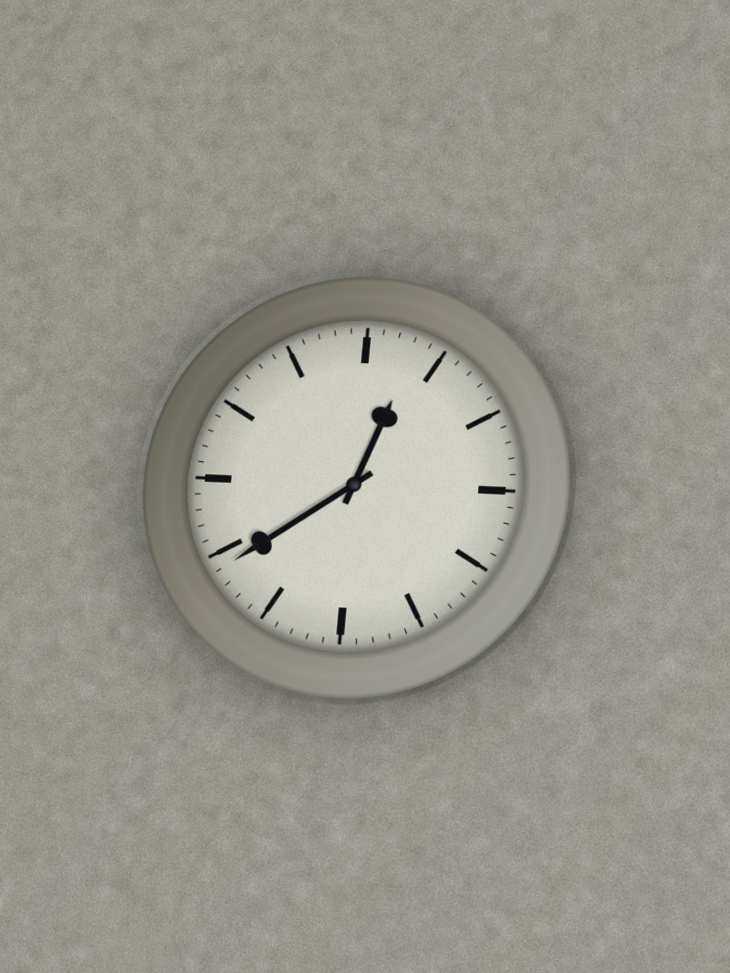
h=12 m=39
